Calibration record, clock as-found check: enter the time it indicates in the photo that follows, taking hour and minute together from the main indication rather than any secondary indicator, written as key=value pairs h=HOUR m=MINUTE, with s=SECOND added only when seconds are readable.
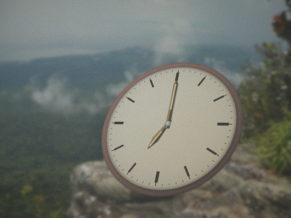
h=7 m=0
